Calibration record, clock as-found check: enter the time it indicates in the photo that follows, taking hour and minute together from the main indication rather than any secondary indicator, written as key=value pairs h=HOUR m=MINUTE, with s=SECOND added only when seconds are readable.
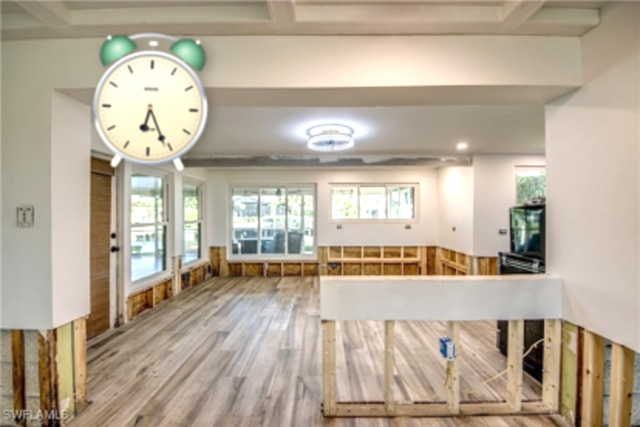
h=6 m=26
